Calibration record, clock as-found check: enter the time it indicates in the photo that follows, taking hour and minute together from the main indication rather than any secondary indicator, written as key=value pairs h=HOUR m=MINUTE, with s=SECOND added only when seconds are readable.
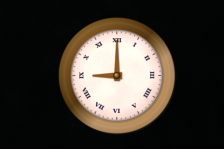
h=9 m=0
